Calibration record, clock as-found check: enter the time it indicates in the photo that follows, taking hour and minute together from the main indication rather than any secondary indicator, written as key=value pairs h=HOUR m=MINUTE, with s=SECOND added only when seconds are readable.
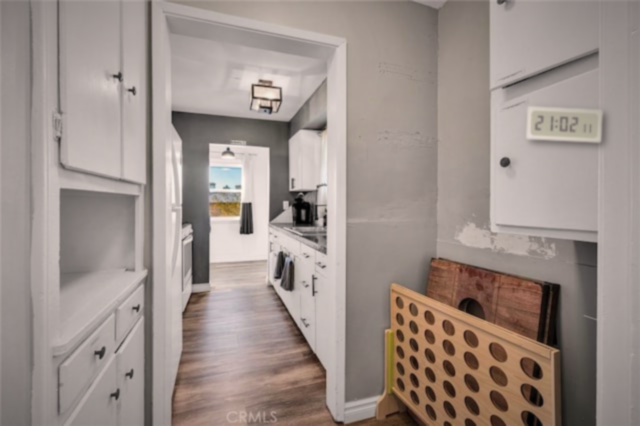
h=21 m=2
